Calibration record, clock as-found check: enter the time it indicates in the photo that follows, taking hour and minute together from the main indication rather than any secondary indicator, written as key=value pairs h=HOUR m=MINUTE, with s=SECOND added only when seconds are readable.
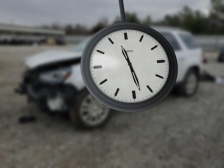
h=11 m=28
